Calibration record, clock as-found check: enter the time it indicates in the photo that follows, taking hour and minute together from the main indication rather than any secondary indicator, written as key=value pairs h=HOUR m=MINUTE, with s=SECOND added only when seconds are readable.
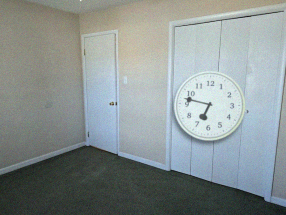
h=6 m=47
